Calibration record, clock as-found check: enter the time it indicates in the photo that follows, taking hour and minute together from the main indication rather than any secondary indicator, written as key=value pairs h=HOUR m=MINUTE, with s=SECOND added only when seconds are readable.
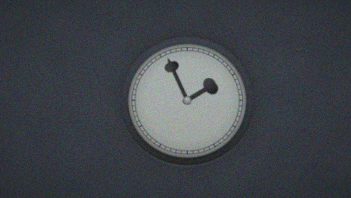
h=1 m=56
